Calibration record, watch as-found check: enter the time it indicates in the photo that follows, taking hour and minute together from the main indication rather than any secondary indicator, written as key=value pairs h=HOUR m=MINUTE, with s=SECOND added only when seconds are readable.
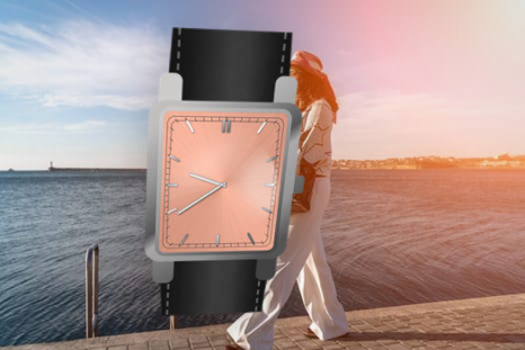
h=9 m=39
